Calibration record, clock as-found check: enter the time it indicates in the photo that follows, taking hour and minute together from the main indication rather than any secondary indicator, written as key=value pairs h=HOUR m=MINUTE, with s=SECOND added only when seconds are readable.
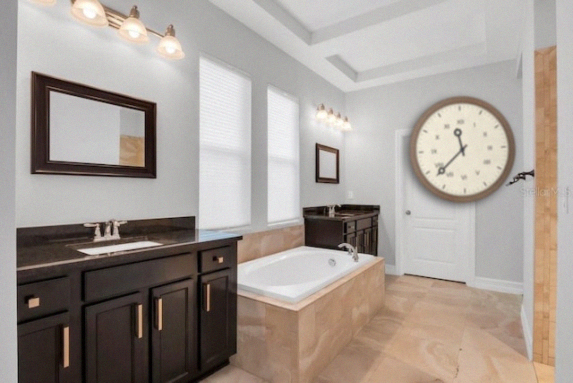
h=11 m=38
